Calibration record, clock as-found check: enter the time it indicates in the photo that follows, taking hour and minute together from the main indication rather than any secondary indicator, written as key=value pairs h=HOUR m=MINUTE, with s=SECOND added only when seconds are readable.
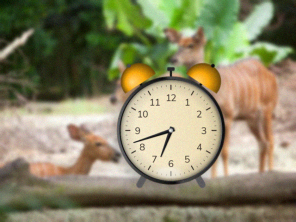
h=6 m=42
